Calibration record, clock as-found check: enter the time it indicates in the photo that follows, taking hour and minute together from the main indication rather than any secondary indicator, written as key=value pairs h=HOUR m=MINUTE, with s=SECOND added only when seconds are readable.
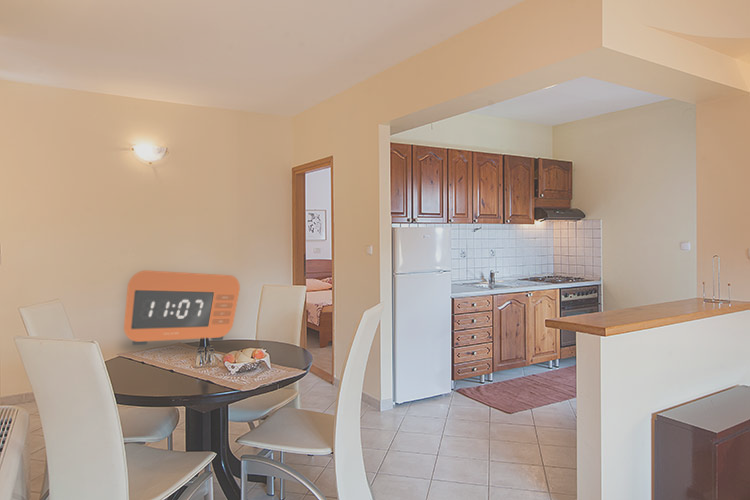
h=11 m=7
